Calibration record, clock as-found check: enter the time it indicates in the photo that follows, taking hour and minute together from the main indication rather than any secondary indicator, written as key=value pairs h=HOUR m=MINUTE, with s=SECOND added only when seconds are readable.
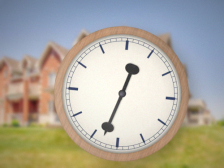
h=12 m=33
